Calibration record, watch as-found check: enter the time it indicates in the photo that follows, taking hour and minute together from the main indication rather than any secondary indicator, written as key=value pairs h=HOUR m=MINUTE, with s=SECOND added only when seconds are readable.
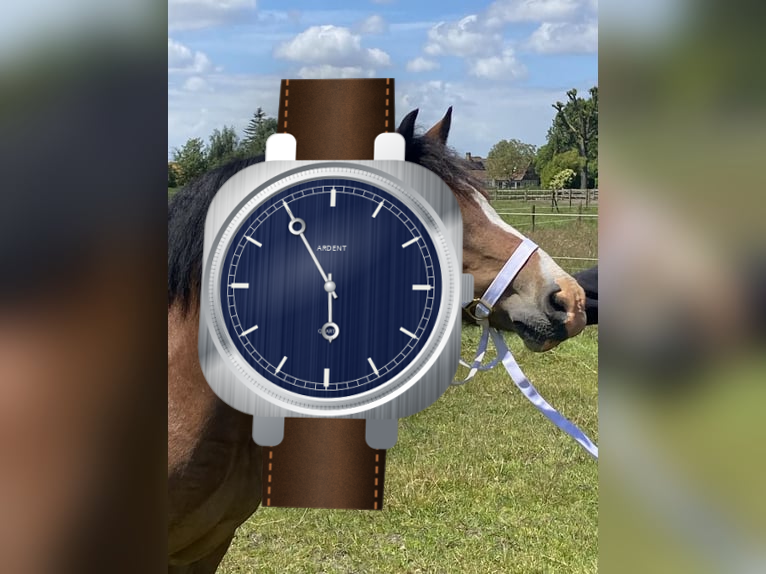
h=5 m=55
